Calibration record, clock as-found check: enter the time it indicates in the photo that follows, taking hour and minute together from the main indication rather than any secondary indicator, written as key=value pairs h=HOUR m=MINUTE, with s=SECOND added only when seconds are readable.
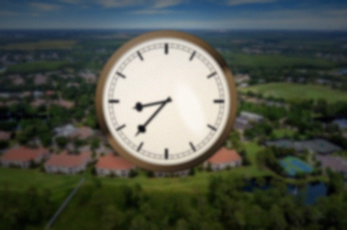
h=8 m=37
